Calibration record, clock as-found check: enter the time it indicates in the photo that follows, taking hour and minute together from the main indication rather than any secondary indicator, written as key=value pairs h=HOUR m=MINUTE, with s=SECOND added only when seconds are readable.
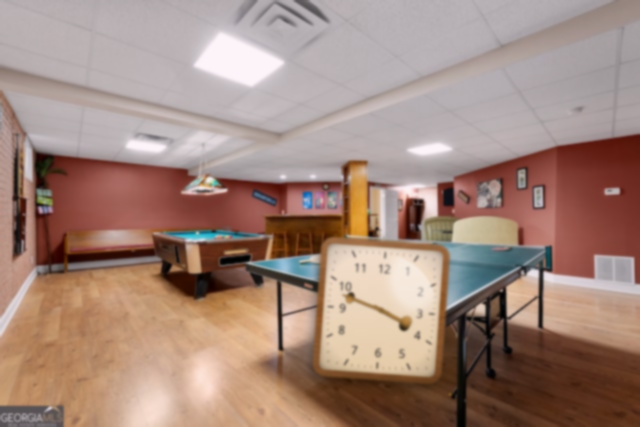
h=3 m=48
